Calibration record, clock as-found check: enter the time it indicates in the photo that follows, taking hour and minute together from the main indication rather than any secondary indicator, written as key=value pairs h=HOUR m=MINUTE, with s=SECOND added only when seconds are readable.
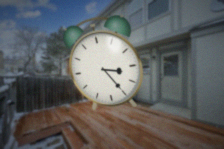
h=3 m=25
